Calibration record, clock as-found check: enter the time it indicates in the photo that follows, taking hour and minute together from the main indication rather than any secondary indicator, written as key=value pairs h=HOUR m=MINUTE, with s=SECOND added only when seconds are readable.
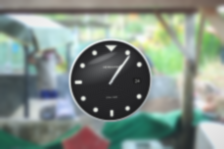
h=1 m=6
